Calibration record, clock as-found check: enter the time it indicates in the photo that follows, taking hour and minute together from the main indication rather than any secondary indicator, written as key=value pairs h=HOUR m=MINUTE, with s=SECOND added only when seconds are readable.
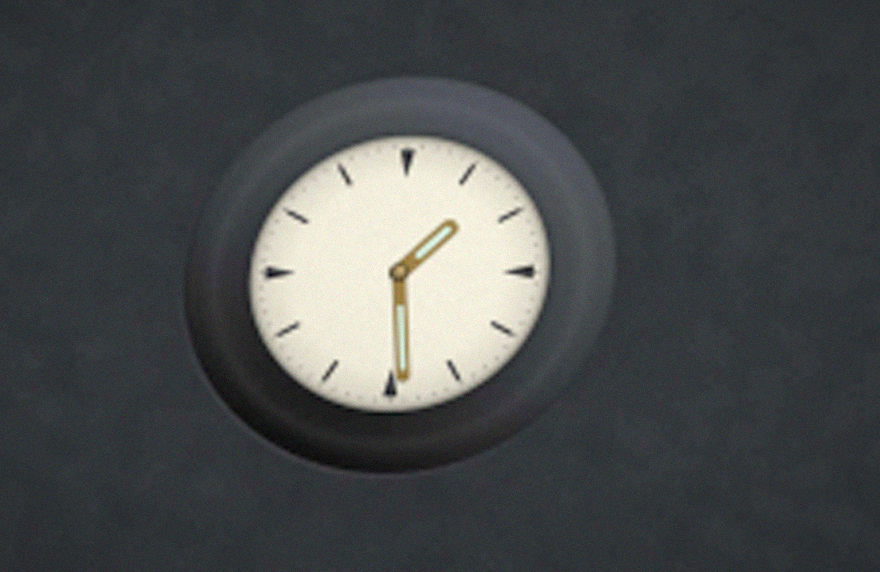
h=1 m=29
